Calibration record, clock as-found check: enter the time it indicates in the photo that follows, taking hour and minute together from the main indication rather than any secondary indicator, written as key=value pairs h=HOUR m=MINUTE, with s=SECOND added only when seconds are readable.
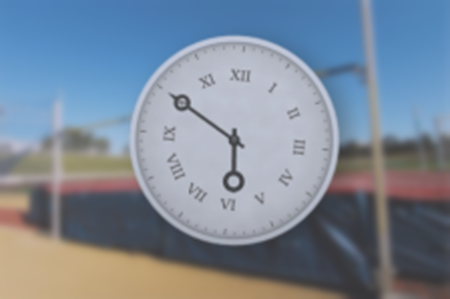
h=5 m=50
